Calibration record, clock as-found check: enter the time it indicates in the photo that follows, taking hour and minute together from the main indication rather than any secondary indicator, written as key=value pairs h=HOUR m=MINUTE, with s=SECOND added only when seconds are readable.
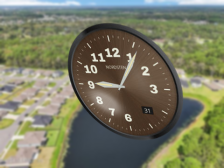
h=9 m=6
